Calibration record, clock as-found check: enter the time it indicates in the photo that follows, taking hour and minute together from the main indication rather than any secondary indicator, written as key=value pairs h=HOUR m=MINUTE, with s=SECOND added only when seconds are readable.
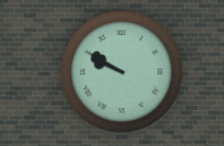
h=9 m=50
